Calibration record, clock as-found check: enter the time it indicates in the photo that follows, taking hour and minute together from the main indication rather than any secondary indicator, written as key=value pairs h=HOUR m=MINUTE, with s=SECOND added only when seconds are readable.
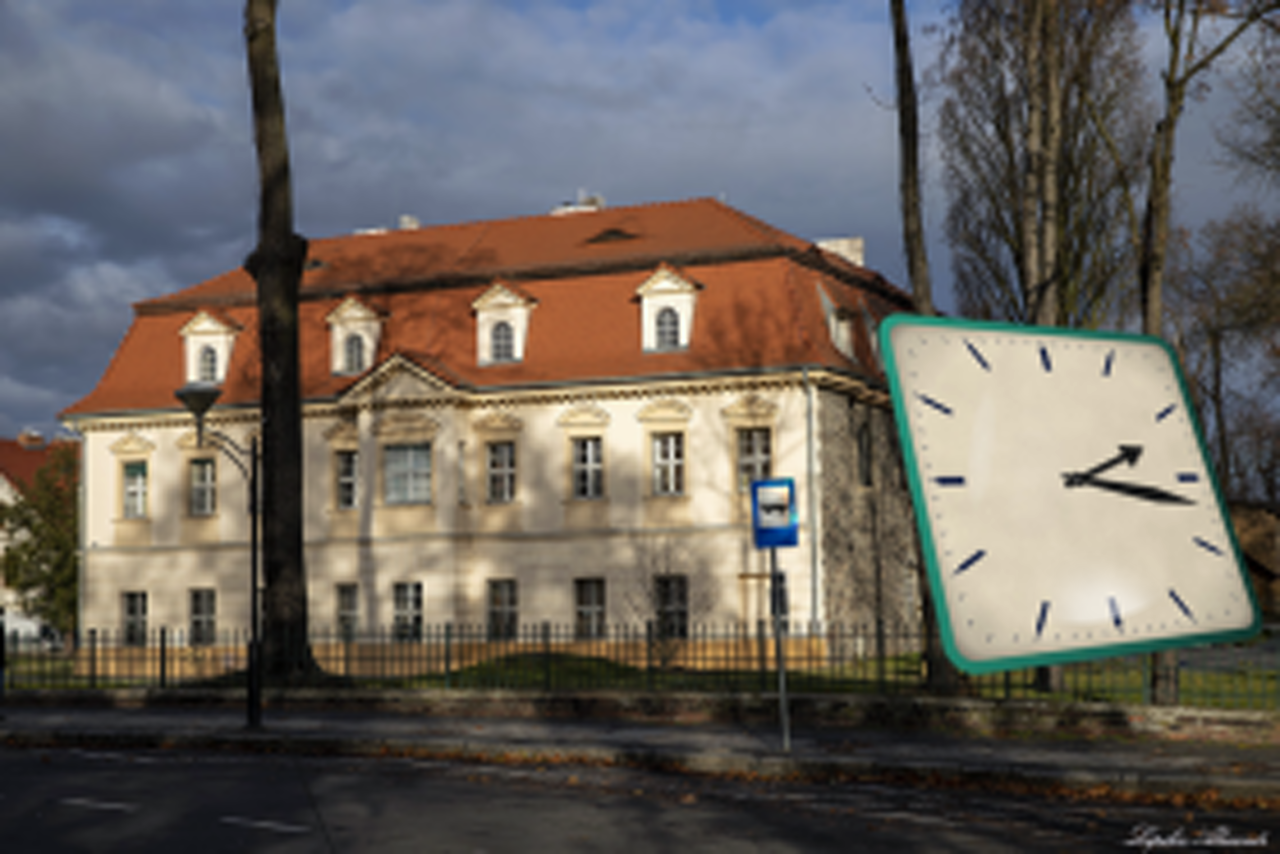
h=2 m=17
